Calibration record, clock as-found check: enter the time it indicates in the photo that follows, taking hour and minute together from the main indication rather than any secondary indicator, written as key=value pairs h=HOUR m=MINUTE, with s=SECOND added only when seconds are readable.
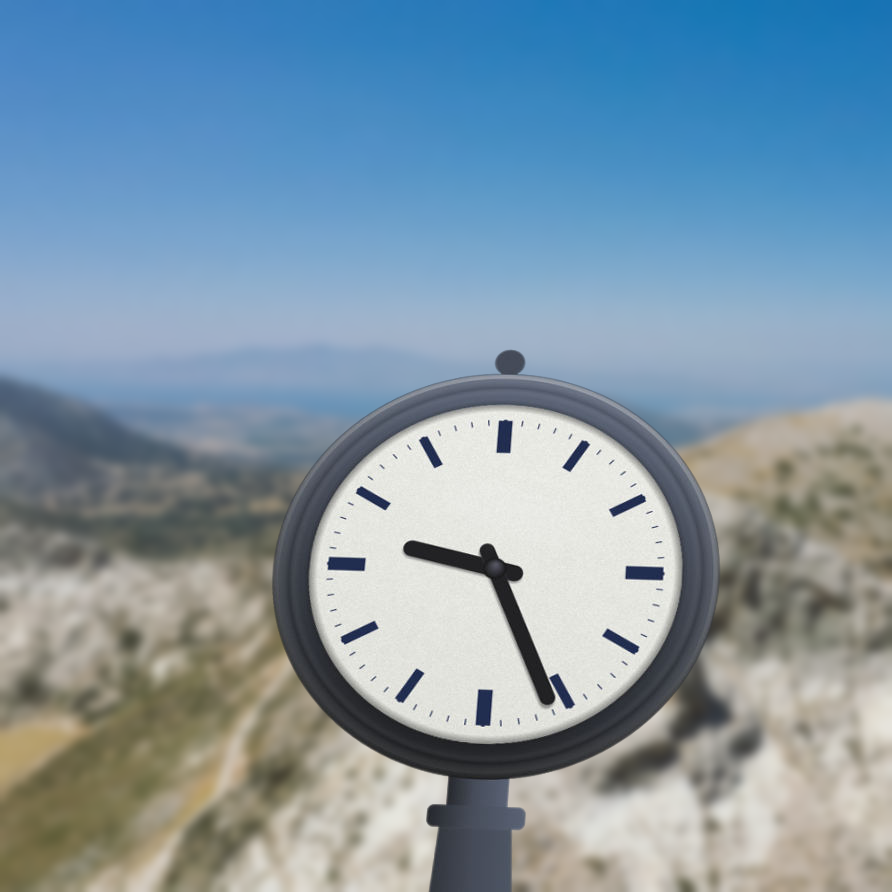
h=9 m=26
